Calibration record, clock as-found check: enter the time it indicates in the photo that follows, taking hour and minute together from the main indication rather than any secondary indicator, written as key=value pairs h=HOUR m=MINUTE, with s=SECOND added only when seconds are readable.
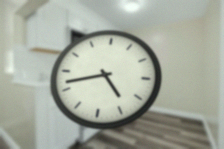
h=4 m=42
